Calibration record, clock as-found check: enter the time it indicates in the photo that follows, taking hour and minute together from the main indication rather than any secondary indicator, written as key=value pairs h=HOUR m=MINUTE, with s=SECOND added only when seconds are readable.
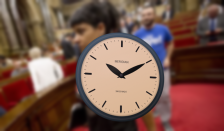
h=10 m=10
